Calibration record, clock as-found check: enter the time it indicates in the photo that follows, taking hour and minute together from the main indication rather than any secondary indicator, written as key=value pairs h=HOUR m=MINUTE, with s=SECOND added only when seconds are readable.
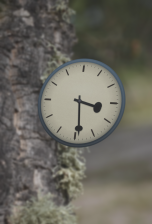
h=3 m=29
